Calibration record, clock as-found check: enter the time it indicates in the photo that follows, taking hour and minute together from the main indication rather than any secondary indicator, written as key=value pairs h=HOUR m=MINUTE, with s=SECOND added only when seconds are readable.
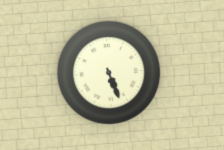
h=5 m=27
